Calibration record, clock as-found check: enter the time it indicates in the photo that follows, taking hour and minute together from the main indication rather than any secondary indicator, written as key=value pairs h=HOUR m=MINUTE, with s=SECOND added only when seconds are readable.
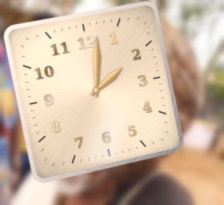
h=2 m=2
